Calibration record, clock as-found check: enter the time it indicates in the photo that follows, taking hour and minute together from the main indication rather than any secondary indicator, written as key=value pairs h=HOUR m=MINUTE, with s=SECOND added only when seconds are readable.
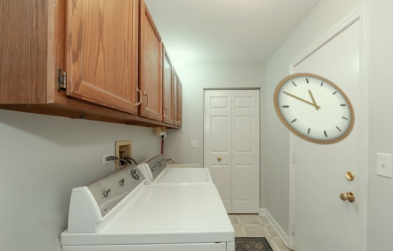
h=11 m=50
